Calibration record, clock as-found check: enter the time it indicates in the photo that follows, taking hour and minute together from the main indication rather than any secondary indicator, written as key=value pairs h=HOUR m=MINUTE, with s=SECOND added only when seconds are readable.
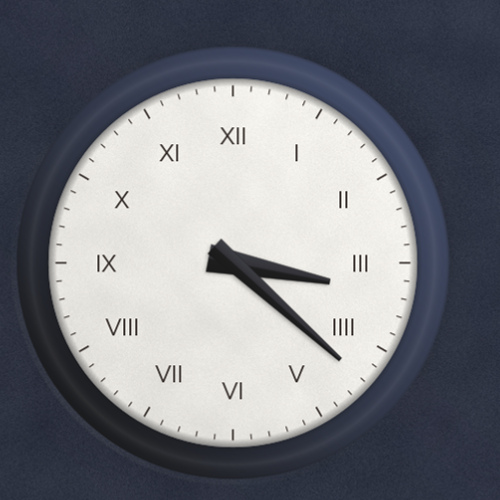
h=3 m=22
